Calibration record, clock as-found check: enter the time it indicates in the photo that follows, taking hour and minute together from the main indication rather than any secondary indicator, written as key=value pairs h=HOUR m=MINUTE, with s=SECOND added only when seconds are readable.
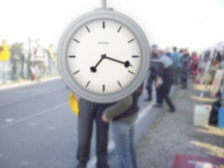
h=7 m=18
